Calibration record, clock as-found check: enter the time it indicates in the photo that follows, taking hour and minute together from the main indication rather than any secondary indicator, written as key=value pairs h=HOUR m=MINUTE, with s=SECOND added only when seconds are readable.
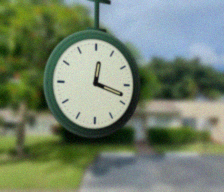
h=12 m=18
